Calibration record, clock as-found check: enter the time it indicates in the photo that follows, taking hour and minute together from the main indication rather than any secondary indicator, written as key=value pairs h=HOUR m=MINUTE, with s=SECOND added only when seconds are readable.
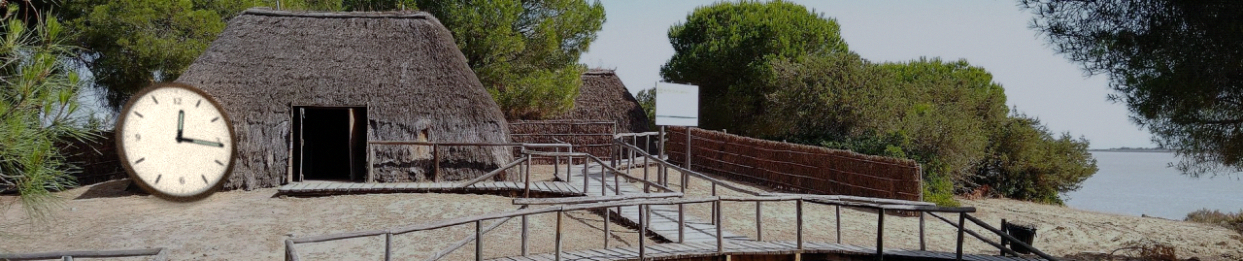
h=12 m=16
